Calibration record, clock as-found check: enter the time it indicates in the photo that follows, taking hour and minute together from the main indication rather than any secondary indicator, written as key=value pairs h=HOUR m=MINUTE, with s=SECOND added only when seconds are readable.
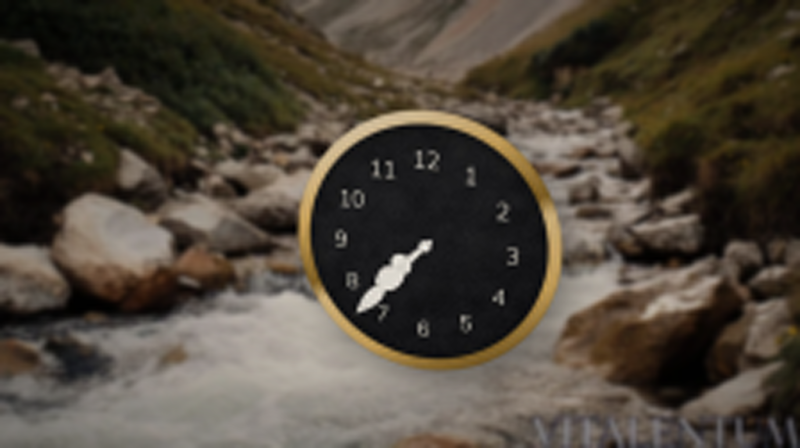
h=7 m=37
